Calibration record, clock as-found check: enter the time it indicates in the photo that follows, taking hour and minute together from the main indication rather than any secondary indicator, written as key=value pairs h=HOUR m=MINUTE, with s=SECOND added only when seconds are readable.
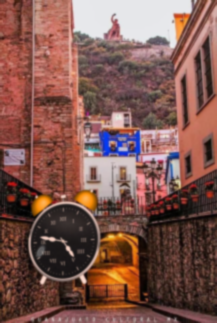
h=4 m=47
